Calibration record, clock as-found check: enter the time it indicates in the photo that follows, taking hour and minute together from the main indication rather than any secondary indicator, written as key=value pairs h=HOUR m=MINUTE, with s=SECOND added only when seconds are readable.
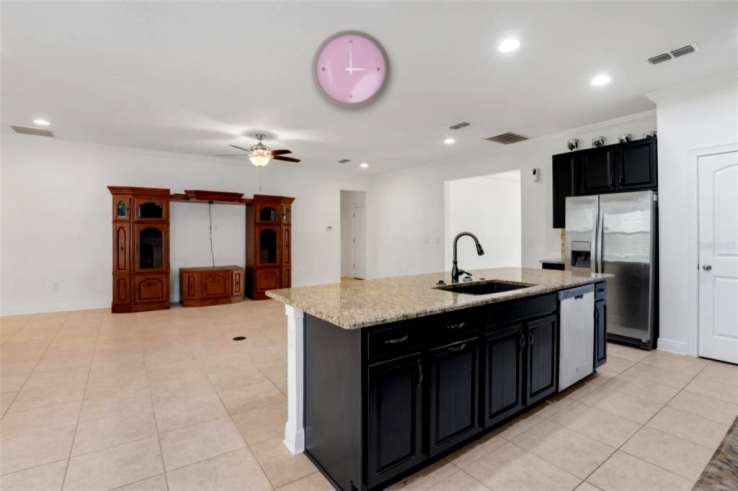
h=3 m=0
